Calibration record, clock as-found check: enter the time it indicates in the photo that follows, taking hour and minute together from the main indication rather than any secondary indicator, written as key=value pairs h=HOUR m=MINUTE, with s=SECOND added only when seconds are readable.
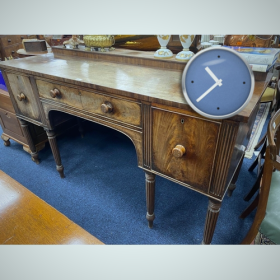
h=10 m=38
